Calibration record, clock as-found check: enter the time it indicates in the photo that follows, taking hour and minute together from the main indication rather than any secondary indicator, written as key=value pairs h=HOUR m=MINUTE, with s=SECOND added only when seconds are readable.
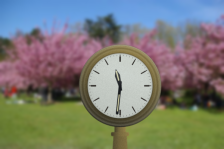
h=11 m=31
